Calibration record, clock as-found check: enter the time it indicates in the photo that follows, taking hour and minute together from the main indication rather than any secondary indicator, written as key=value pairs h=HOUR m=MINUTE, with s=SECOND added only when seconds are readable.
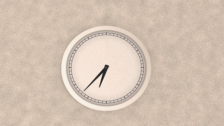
h=6 m=37
